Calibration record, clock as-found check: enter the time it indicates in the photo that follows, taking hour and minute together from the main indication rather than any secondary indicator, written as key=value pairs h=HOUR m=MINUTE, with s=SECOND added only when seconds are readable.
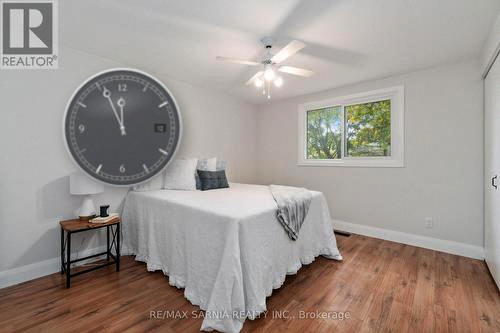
h=11 m=56
